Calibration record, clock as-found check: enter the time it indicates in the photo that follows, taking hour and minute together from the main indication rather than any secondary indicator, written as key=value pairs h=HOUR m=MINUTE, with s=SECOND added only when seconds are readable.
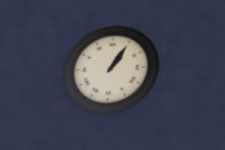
h=1 m=5
